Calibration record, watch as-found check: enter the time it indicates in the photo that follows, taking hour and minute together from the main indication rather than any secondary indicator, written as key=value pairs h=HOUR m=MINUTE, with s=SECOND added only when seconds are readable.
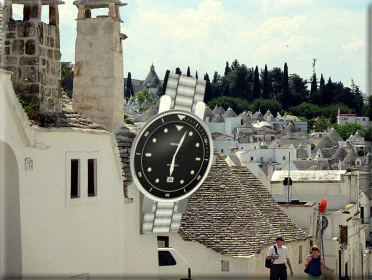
h=6 m=3
